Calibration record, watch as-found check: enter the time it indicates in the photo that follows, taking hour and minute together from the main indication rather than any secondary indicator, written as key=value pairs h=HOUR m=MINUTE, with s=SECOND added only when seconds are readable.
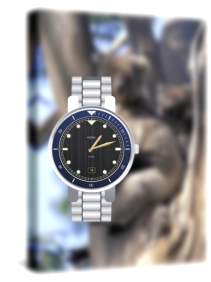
h=1 m=12
